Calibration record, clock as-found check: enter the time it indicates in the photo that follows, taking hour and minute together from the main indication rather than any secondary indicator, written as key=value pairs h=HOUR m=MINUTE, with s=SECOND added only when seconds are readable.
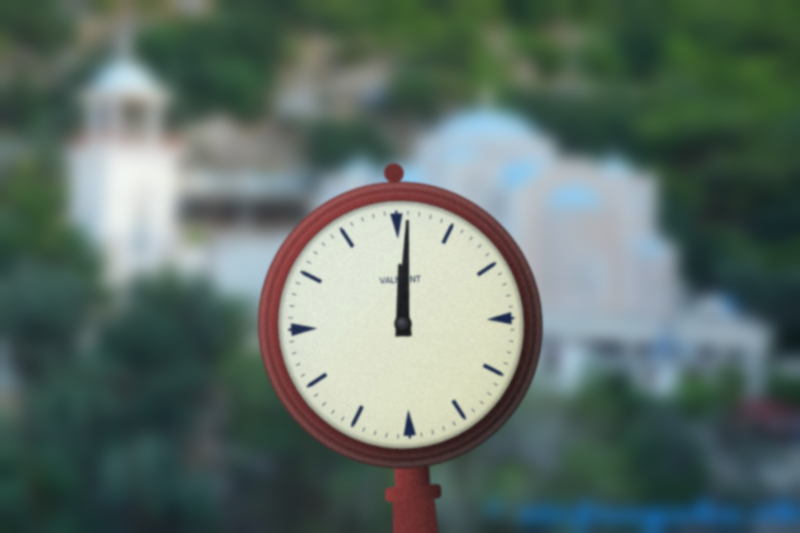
h=12 m=1
